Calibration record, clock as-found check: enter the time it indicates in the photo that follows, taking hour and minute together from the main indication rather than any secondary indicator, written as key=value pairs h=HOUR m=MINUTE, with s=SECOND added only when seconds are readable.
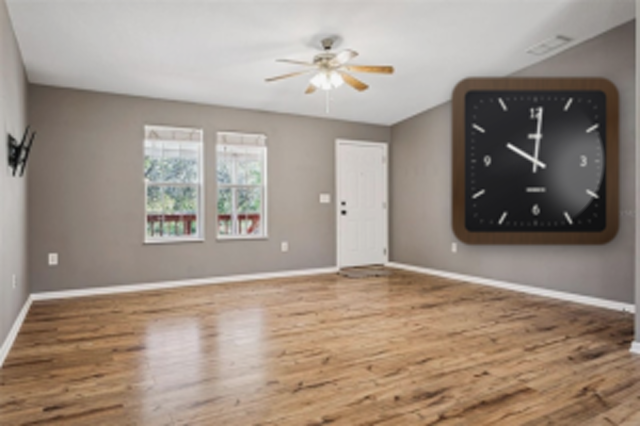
h=10 m=1
